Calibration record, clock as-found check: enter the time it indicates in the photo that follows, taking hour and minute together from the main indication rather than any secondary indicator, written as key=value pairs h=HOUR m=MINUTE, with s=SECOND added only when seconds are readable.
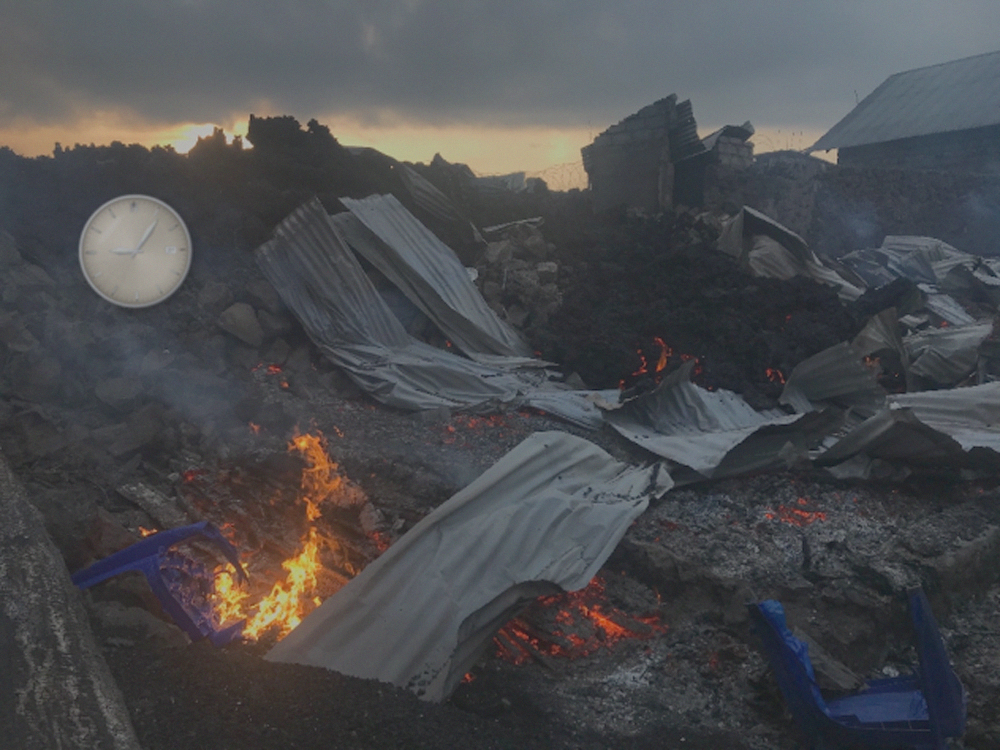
h=9 m=6
